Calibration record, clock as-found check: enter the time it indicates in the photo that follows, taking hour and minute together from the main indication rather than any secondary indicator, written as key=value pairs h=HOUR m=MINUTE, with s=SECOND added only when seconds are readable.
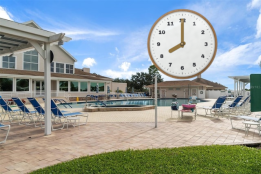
h=8 m=0
